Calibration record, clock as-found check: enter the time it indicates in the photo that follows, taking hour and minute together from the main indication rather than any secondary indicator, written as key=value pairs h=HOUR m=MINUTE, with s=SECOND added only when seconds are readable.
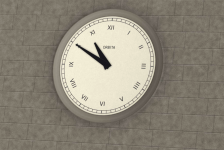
h=10 m=50
